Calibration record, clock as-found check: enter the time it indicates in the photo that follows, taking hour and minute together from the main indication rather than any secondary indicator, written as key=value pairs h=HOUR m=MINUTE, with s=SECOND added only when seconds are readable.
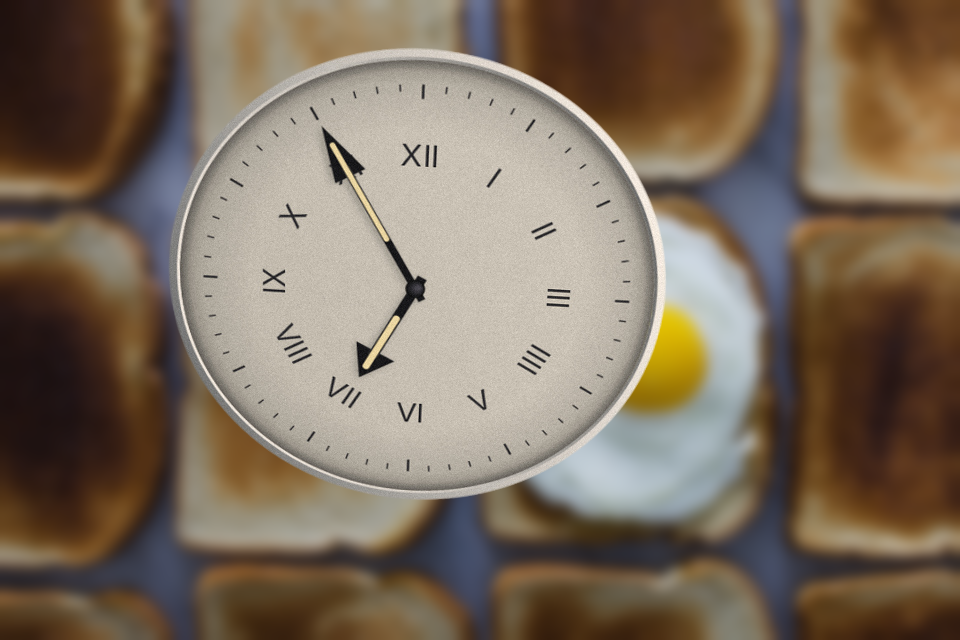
h=6 m=55
